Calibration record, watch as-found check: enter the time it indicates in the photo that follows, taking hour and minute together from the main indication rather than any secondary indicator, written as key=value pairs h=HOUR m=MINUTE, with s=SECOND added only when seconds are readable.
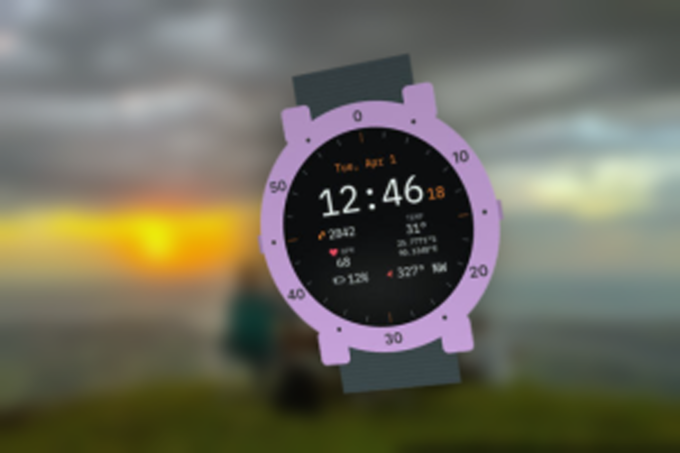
h=12 m=46
